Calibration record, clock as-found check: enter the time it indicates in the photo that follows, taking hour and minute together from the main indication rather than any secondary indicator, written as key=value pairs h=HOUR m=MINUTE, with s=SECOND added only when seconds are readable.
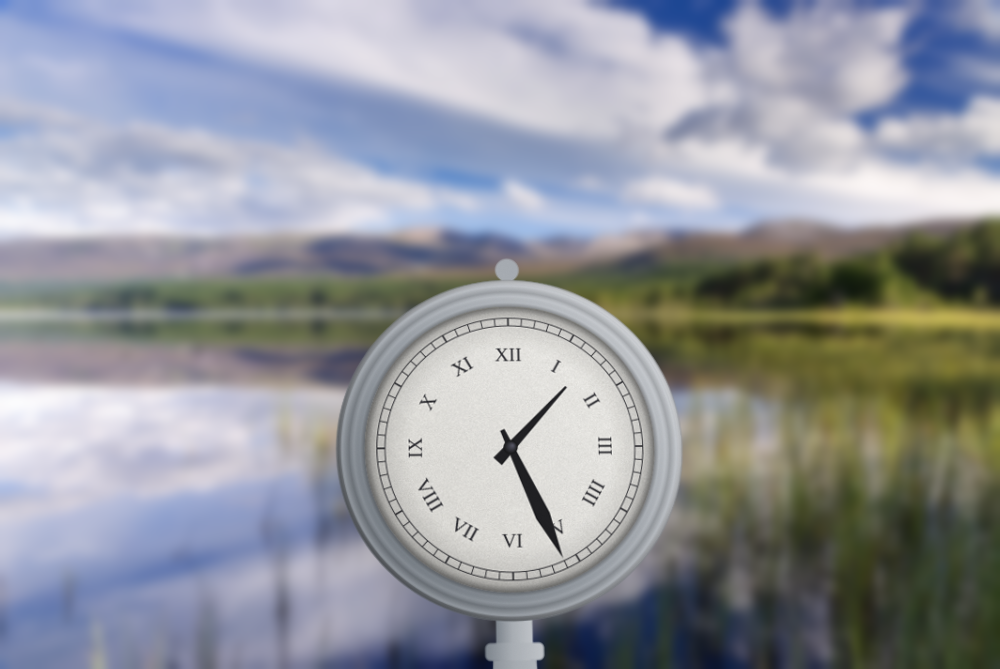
h=1 m=26
